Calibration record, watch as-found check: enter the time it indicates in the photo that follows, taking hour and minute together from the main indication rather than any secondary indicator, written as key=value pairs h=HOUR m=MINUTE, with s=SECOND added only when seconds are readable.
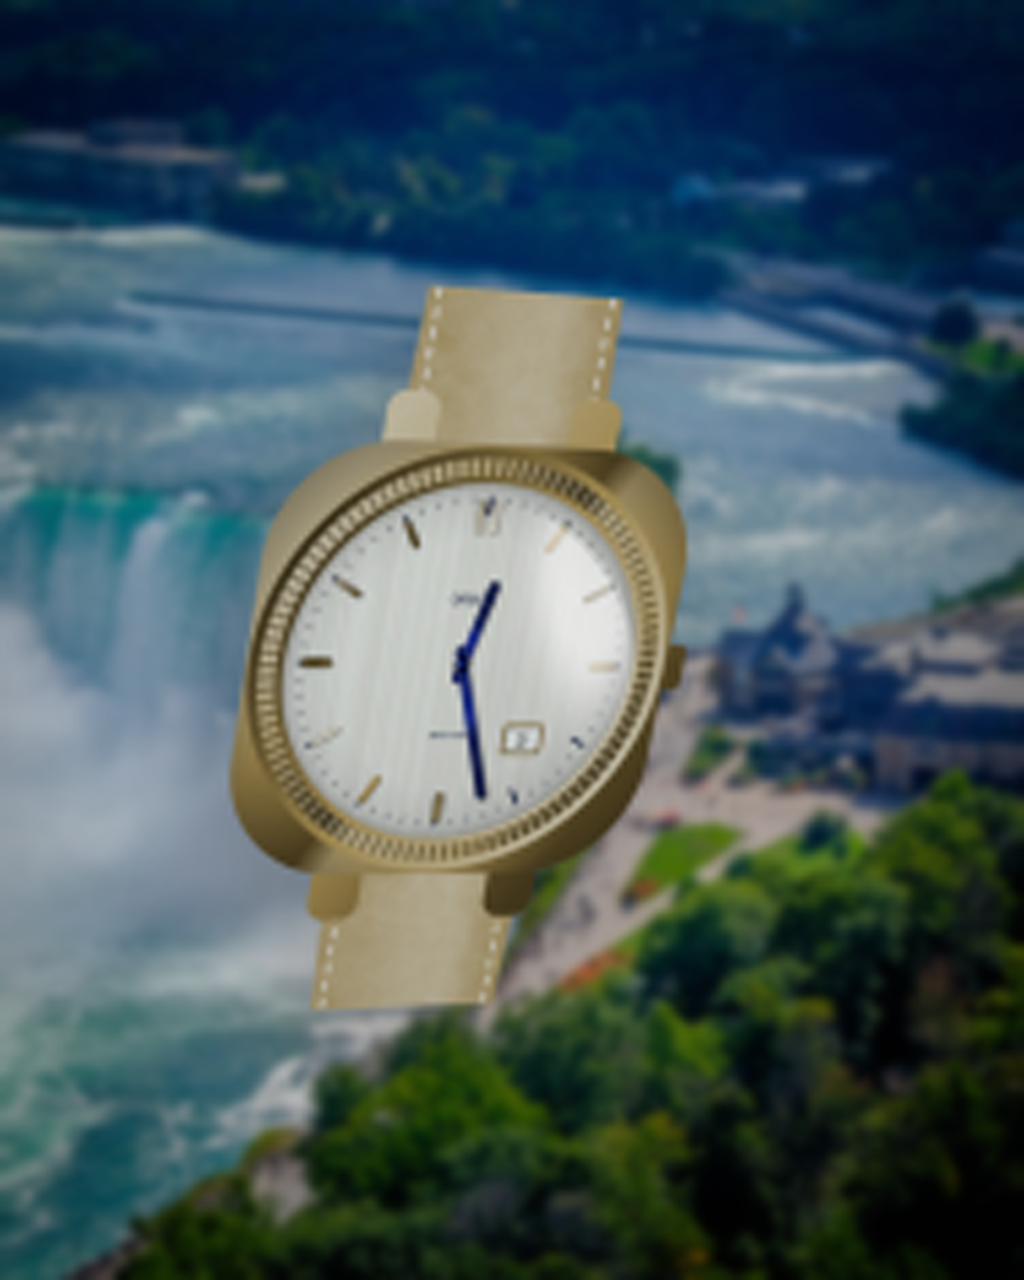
h=12 m=27
